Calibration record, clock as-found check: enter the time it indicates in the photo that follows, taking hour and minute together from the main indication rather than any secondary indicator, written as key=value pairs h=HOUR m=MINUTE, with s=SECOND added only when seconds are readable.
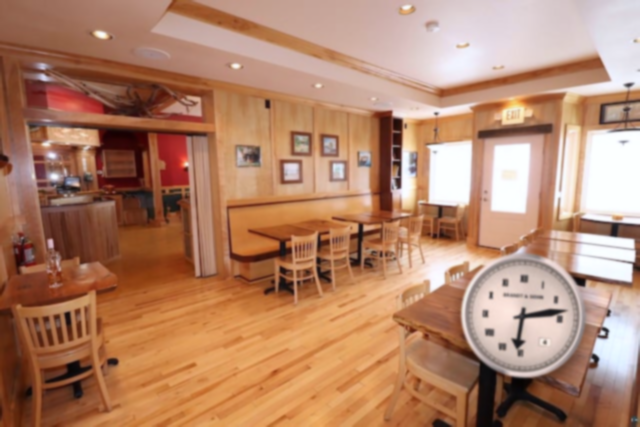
h=6 m=13
